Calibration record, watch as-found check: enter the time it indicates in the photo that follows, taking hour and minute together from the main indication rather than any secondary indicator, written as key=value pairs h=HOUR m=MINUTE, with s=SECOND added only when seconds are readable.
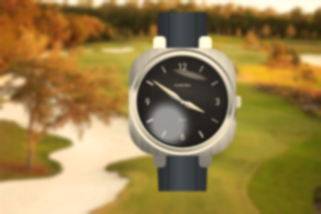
h=3 m=51
